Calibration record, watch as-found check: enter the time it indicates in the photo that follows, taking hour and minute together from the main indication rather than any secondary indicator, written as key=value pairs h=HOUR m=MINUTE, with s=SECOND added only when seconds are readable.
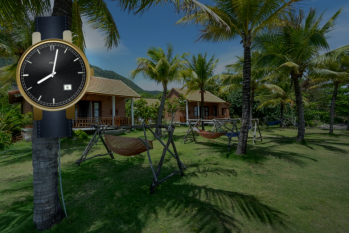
h=8 m=2
